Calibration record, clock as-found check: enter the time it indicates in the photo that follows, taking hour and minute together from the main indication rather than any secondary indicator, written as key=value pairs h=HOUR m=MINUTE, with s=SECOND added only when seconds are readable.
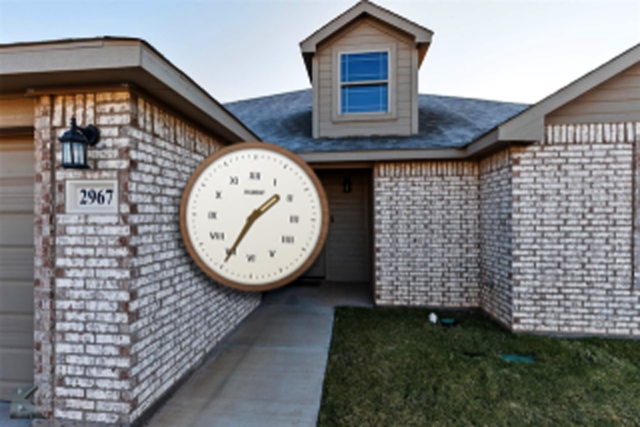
h=1 m=35
